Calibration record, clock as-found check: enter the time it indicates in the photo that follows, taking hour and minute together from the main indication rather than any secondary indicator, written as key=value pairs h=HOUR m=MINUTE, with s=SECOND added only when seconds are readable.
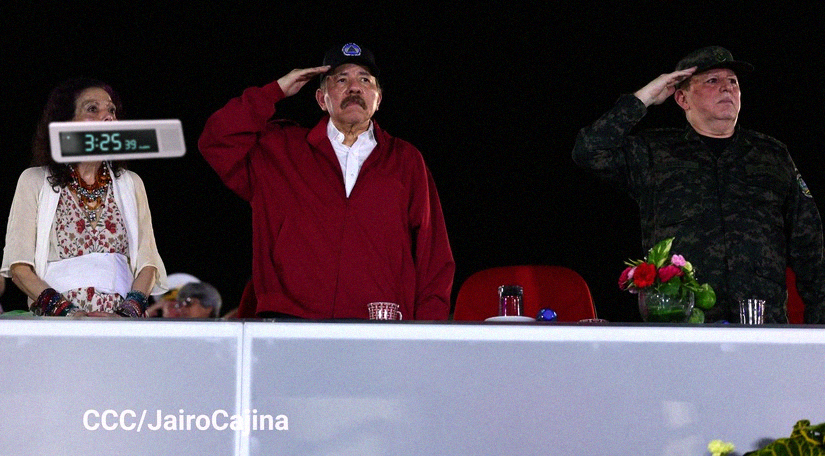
h=3 m=25
